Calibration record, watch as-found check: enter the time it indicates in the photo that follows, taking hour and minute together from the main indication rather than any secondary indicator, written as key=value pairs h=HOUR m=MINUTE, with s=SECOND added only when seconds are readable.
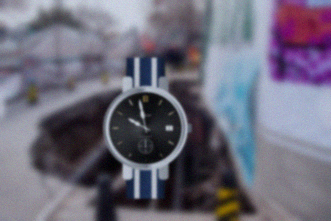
h=9 m=58
